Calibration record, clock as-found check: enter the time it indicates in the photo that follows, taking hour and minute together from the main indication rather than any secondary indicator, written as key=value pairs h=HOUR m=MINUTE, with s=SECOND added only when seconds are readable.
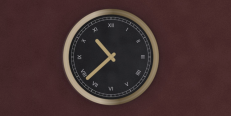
h=10 m=38
